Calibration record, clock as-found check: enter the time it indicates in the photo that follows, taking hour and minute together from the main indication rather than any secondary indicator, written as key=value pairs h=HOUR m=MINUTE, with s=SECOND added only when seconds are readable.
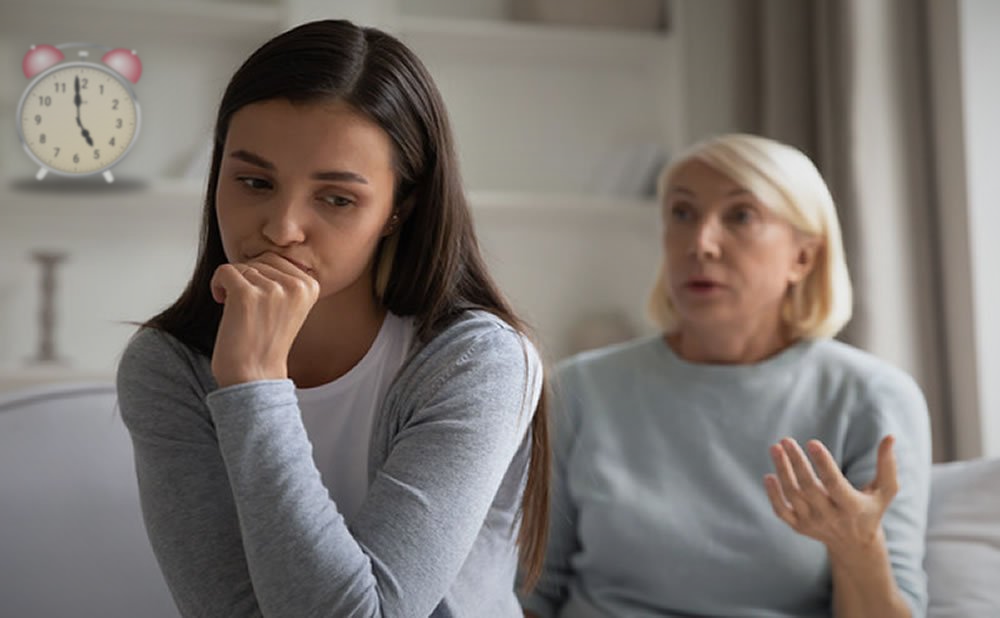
h=4 m=59
